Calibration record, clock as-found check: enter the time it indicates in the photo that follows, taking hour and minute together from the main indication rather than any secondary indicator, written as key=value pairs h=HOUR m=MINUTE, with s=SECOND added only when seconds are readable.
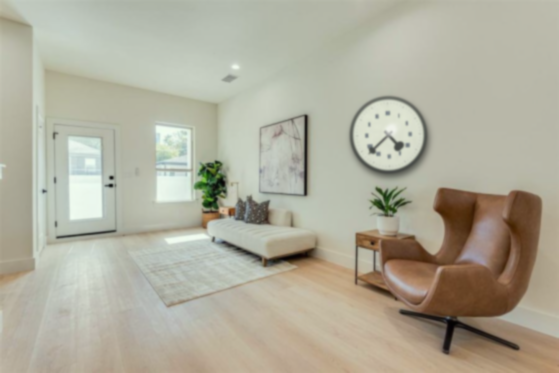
h=4 m=38
